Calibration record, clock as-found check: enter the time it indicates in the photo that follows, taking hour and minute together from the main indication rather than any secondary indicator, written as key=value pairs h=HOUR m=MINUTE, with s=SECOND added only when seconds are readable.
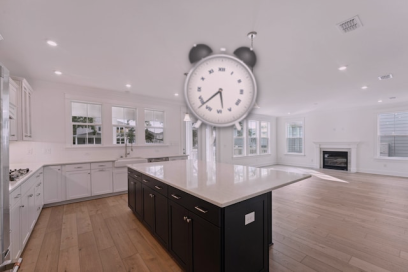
h=5 m=38
